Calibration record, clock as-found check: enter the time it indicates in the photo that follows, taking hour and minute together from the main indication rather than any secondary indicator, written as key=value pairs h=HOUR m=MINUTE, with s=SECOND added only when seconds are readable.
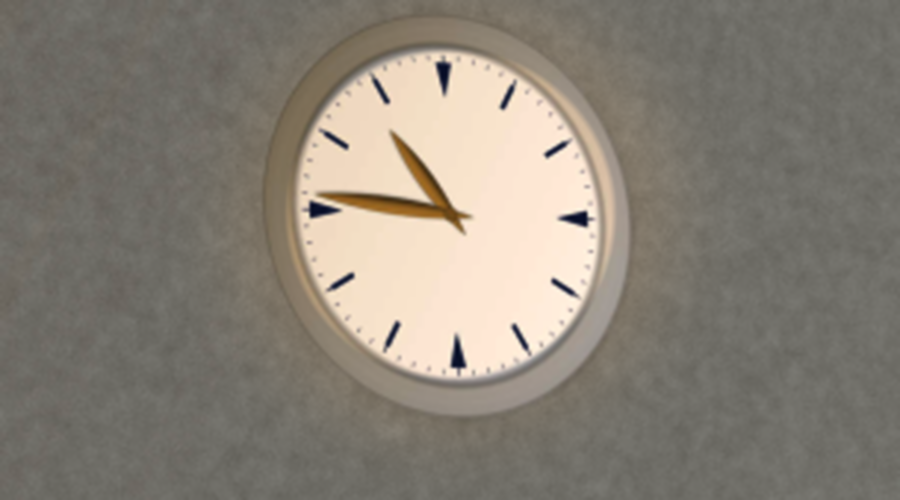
h=10 m=46
